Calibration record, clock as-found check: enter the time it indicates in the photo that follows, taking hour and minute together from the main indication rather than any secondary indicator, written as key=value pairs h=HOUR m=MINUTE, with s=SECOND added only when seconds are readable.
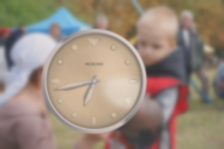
h=6 m=43
